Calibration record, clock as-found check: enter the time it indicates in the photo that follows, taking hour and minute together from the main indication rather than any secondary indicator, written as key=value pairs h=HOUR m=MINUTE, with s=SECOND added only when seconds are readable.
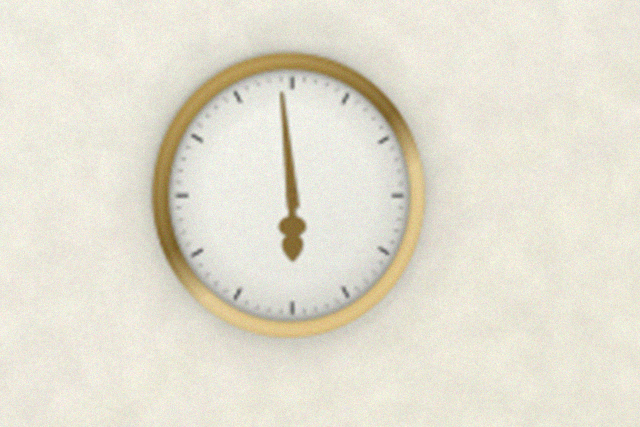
h=5 m=59
